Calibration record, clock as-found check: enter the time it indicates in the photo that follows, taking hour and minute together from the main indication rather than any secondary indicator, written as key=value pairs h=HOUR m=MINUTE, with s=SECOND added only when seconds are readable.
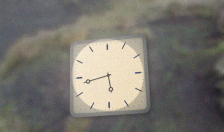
h=5 m=43
